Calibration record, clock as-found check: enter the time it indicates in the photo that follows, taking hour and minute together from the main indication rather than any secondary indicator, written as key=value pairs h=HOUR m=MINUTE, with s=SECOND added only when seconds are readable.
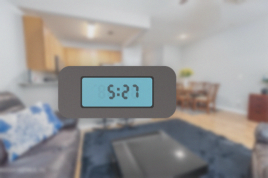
h=5 m=27
